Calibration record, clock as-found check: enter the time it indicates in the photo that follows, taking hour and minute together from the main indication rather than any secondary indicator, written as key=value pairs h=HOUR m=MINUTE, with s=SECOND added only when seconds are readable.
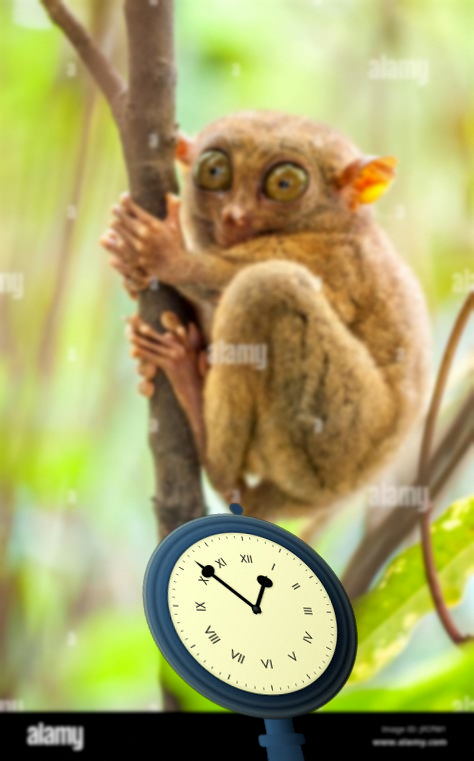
h=12 m=52
